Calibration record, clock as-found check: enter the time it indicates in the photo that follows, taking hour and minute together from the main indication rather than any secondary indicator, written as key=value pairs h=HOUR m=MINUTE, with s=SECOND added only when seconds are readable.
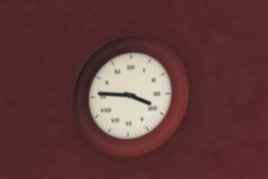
h=3 m=46
